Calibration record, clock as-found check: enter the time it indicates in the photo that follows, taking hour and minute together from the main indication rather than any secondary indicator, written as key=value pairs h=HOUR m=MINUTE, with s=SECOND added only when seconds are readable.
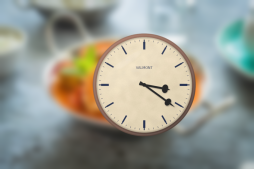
h=3 m=21
